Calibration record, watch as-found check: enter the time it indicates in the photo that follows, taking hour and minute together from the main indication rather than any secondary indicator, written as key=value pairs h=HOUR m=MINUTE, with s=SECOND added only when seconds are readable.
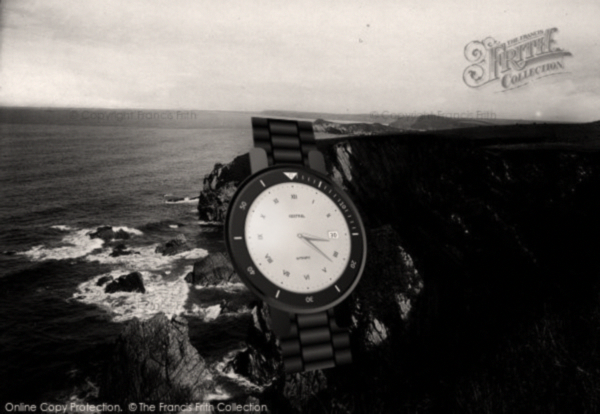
h=3 m=22
